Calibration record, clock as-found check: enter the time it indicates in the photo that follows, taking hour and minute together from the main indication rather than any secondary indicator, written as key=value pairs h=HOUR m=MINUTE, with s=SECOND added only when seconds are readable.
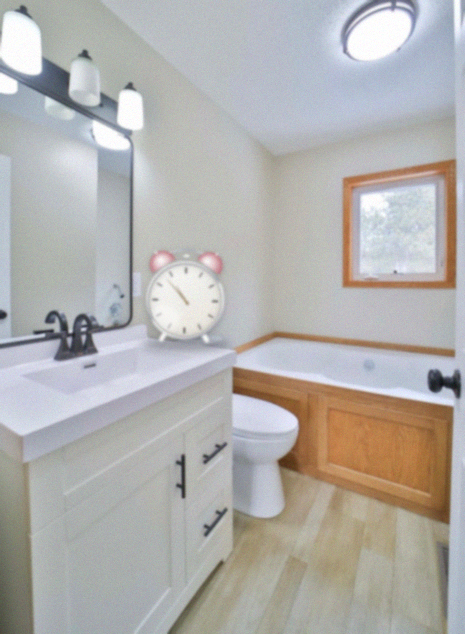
h=10 m=53
